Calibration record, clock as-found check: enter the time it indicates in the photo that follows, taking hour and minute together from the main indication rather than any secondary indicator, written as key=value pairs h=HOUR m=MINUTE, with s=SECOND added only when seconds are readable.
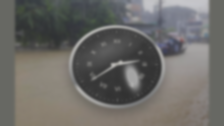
h=2 m=39
